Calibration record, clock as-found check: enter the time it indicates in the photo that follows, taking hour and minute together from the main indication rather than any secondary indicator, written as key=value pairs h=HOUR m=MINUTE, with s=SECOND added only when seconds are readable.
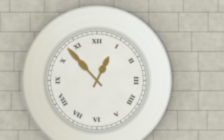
h=12 m=53
